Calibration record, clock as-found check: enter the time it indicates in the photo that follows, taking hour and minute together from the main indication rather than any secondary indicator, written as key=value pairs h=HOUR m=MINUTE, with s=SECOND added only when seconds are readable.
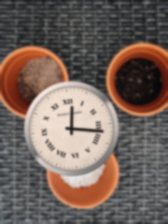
h=12 m=17
